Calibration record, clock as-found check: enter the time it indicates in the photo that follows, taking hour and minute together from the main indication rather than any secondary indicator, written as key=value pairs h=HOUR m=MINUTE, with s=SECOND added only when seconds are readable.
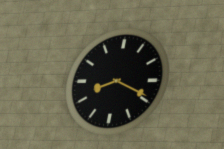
h=8 m=19
